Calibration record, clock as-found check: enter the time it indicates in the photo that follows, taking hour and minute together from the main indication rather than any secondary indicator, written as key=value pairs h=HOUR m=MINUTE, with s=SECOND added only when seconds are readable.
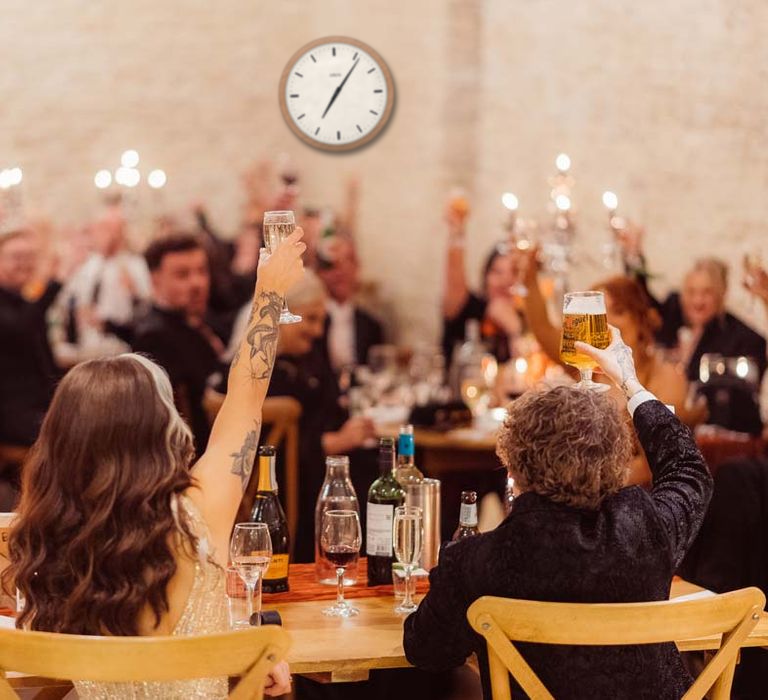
h=7 m=6
